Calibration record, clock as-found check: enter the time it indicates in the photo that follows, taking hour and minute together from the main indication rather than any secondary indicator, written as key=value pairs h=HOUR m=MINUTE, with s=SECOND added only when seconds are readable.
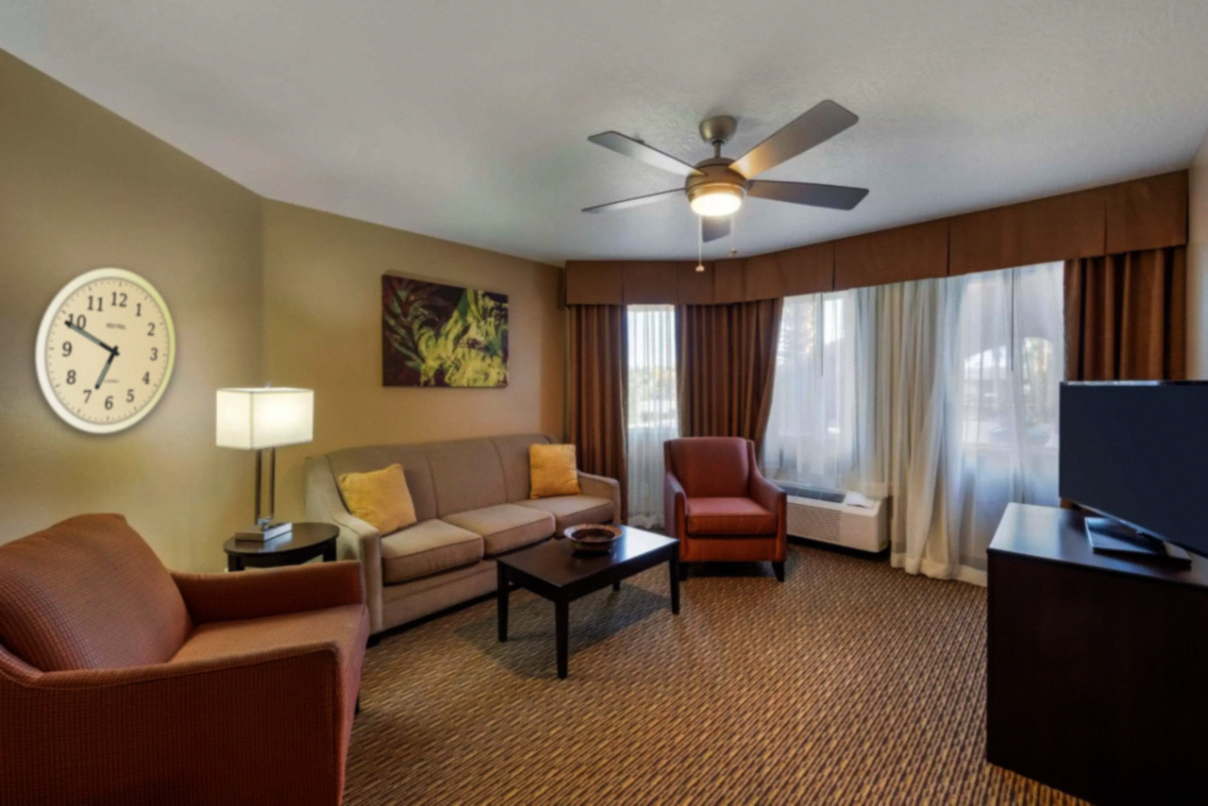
h=6 m=49
